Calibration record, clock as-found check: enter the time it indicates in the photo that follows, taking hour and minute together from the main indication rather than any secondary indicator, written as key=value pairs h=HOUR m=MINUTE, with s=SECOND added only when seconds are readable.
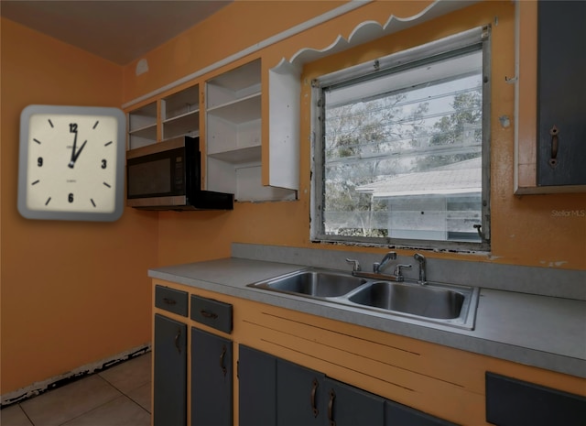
h=1 m=1
